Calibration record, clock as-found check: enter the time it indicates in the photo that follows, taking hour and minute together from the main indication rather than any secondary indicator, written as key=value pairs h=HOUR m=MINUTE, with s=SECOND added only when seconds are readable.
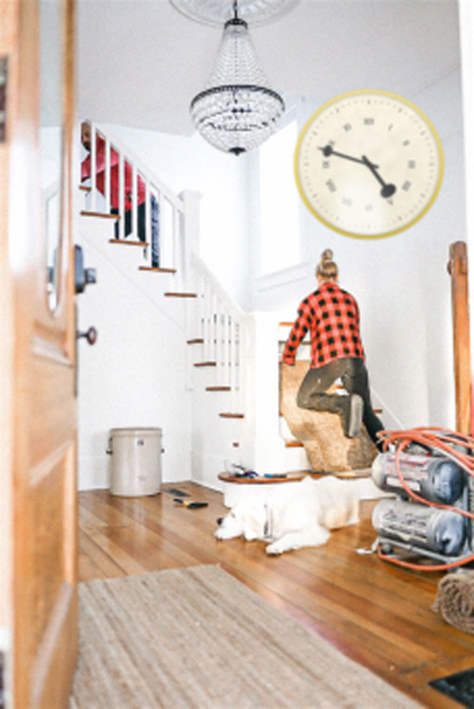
h=4 m=48
